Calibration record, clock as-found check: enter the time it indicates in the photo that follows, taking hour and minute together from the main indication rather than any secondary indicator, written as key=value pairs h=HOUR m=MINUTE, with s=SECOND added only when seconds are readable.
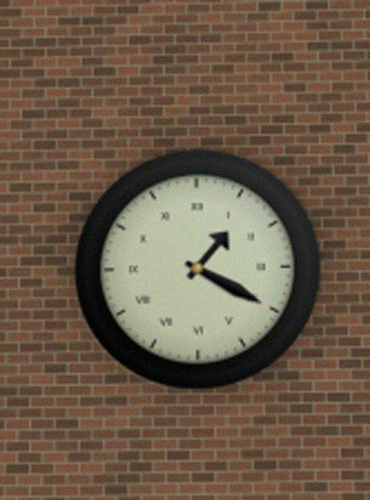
h=1 m=20
